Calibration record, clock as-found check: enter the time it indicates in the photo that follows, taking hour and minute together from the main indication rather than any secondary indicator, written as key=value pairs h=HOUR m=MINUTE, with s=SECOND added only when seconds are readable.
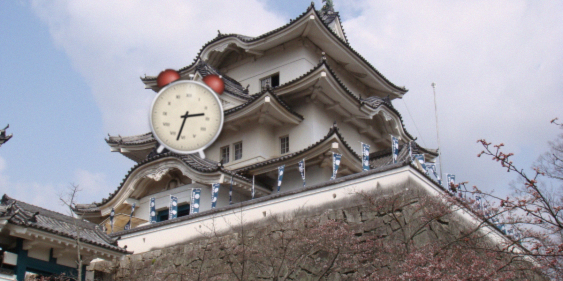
h=2 m=32
